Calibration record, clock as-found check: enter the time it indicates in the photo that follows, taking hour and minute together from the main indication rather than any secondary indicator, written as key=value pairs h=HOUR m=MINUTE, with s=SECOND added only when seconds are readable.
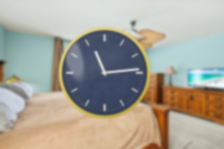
h=11 m=14
